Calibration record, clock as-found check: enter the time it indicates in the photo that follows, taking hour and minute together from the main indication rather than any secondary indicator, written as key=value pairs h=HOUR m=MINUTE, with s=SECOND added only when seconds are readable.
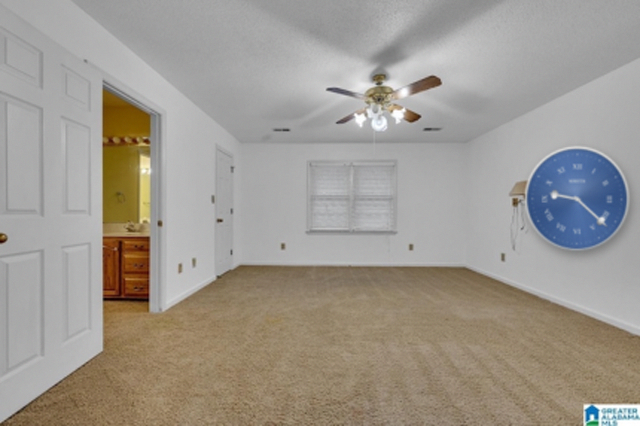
h=9 m=22
